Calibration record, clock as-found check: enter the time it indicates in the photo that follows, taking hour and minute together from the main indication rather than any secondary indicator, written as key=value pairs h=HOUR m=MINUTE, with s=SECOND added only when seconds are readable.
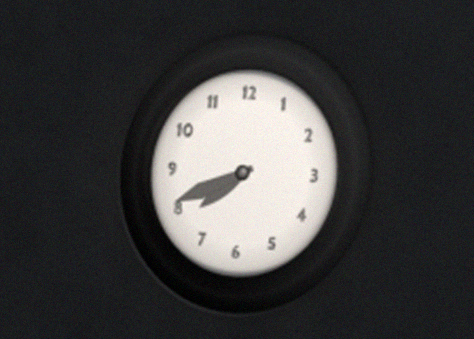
h=7 m=41
